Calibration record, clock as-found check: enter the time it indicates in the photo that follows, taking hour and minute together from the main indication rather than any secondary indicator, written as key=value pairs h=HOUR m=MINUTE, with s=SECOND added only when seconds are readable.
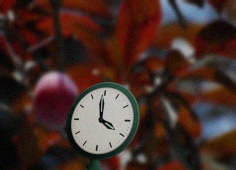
h=3 m=59
